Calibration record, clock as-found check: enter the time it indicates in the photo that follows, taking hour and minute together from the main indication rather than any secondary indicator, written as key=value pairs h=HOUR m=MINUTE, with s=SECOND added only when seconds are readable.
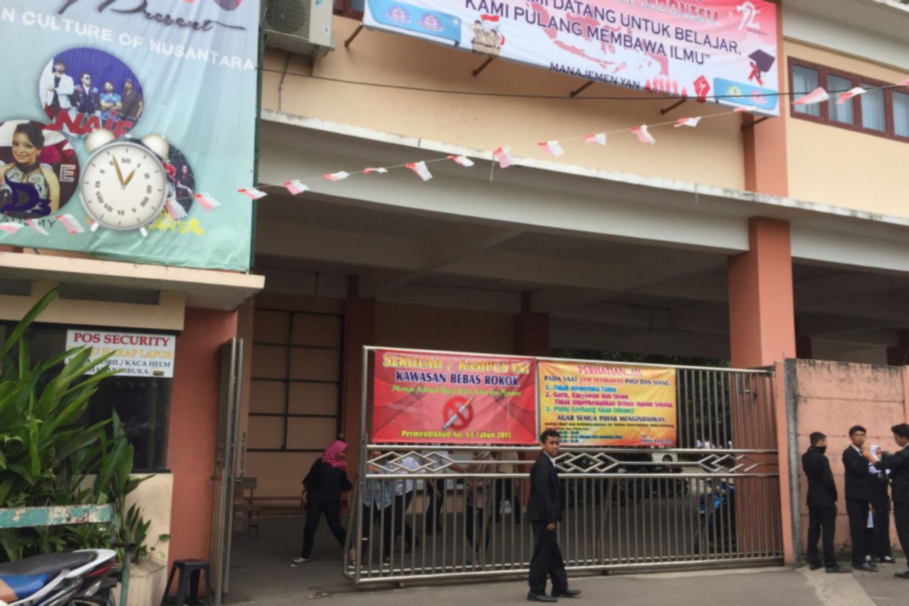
h=12 m=56
